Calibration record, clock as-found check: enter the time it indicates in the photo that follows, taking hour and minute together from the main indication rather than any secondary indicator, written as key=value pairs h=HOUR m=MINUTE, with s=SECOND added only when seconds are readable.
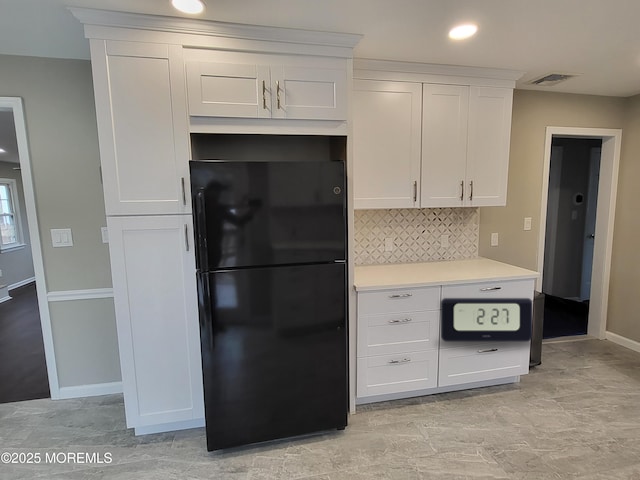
h=2 m=27
